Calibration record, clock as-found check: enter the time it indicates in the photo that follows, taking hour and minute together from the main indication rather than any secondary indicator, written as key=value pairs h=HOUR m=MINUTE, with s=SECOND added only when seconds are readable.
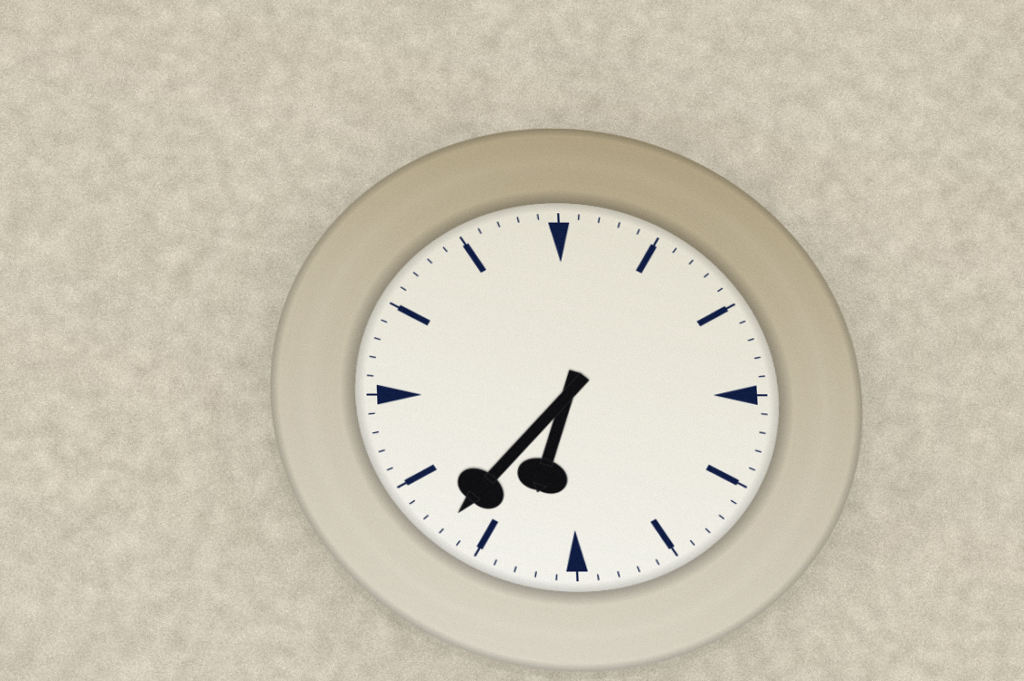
h=6 m=37
